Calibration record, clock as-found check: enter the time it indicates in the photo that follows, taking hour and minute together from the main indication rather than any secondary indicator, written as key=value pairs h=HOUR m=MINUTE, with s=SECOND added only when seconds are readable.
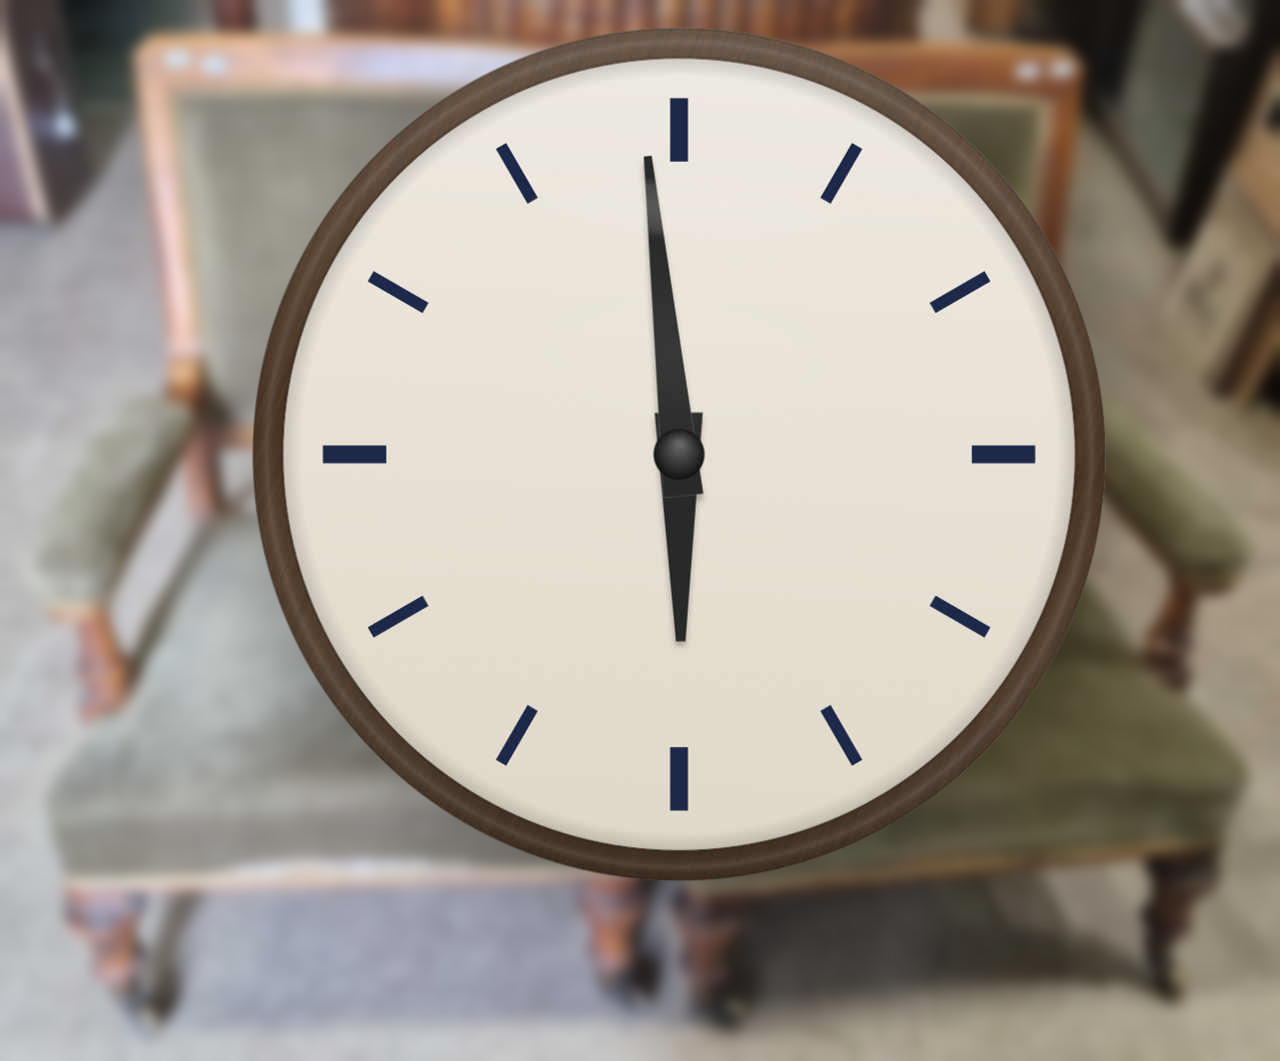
h=5 m=59
